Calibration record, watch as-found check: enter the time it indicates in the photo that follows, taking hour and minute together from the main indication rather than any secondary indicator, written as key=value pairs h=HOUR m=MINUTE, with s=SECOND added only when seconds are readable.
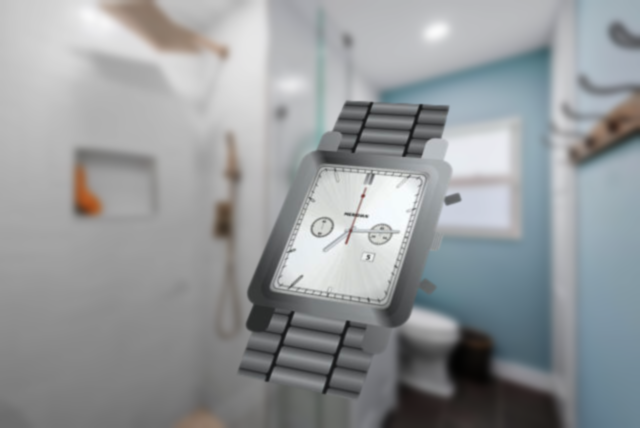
h=7 m=14
